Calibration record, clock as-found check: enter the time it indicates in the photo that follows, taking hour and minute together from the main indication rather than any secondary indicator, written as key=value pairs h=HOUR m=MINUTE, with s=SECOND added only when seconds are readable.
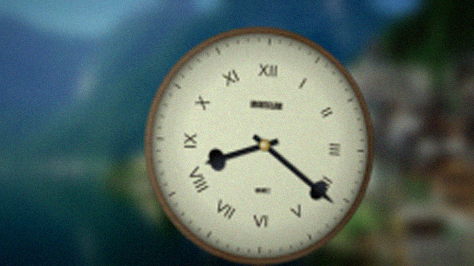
h=8 m=21
